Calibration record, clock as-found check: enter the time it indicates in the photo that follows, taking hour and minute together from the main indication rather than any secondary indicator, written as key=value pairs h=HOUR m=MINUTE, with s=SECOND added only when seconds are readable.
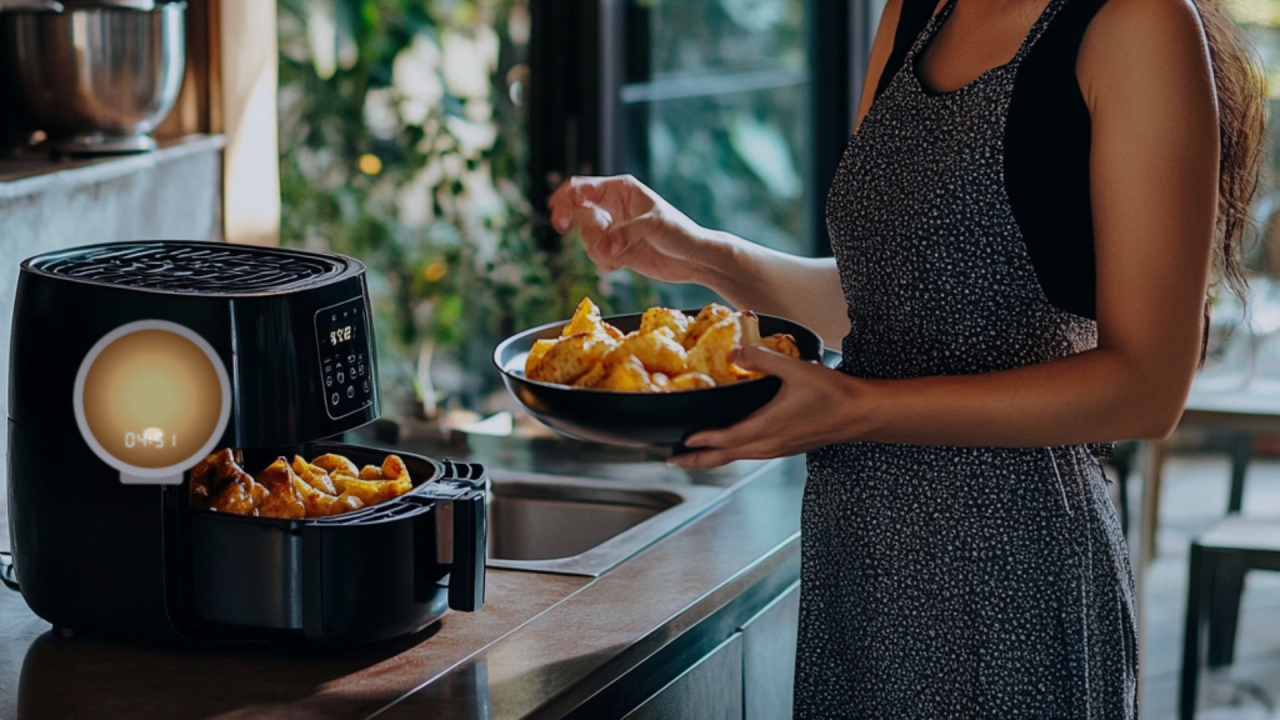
h=4 m=51
